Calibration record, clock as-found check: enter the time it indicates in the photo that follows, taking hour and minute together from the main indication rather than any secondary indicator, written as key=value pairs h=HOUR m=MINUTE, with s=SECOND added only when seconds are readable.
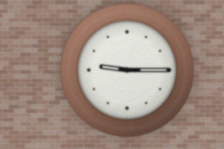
h=9 m=15
